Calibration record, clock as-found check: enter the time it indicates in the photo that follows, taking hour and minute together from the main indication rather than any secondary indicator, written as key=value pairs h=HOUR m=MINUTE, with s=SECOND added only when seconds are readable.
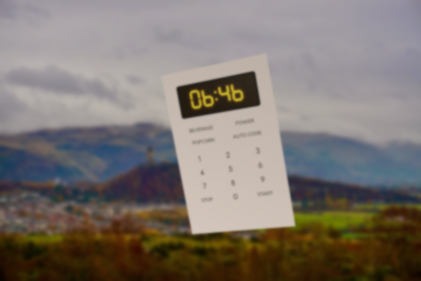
h=6 m=46
